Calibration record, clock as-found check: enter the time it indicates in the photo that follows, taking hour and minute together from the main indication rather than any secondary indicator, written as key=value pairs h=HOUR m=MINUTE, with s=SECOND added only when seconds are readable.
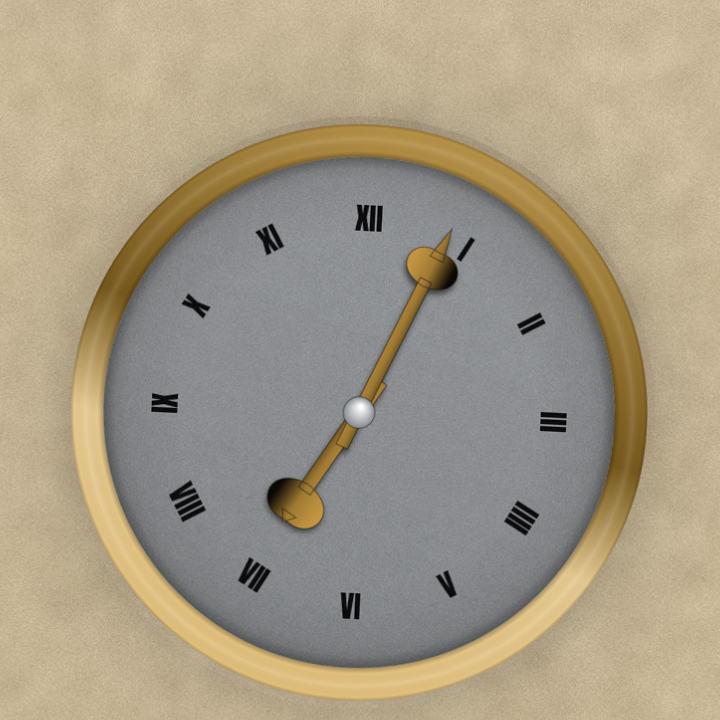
h=7 m=4
